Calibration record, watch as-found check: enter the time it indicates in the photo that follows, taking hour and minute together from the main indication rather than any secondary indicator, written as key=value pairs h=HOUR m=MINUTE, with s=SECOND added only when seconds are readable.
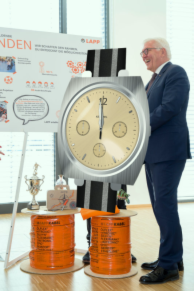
h=11 m=59
